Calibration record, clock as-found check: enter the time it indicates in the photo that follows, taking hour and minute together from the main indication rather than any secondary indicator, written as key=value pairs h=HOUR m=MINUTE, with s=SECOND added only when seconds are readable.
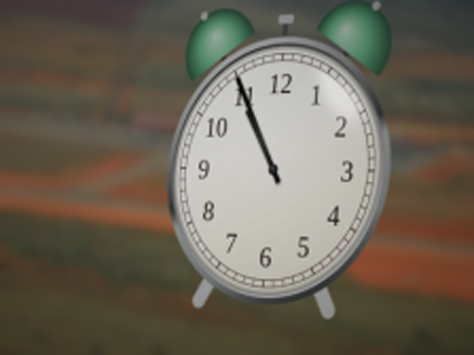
h=10 m=55
